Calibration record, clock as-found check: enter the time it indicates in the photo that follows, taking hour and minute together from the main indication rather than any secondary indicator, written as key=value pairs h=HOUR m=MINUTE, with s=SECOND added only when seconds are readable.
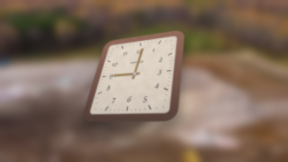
h=9 m=1
